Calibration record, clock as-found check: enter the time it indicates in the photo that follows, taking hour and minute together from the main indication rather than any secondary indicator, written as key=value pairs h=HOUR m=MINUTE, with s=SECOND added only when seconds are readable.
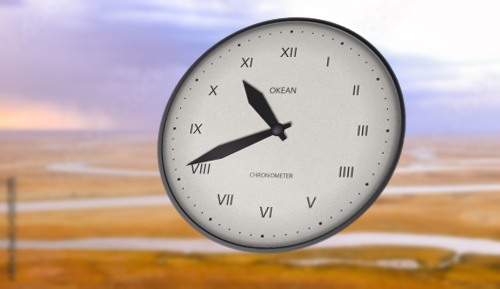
h=10 m=41
